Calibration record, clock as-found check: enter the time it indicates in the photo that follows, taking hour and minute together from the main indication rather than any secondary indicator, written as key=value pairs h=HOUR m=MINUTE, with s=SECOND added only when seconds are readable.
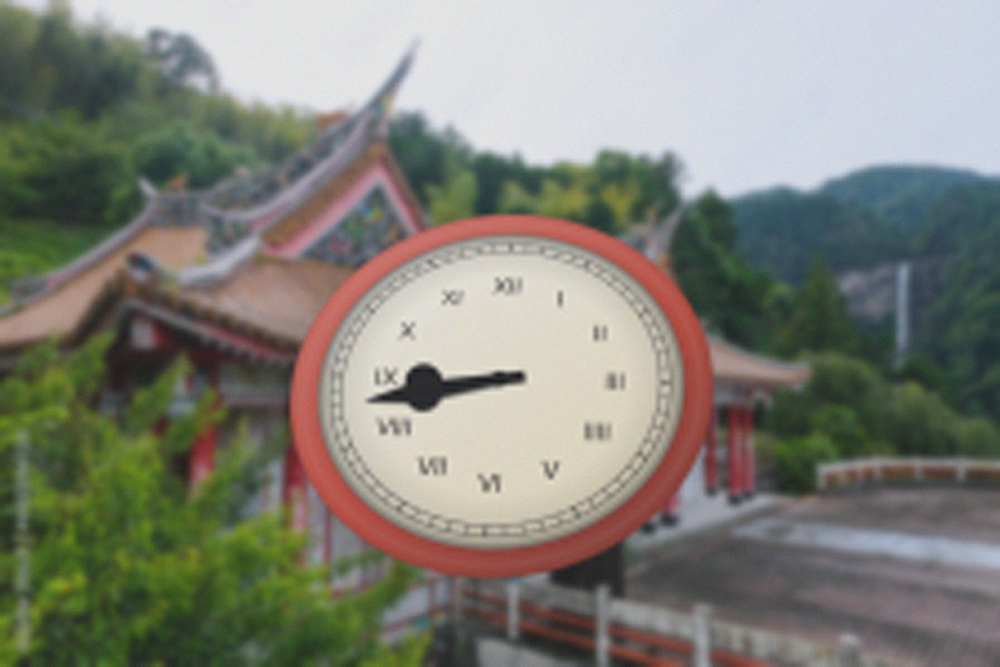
h=8 m=43
